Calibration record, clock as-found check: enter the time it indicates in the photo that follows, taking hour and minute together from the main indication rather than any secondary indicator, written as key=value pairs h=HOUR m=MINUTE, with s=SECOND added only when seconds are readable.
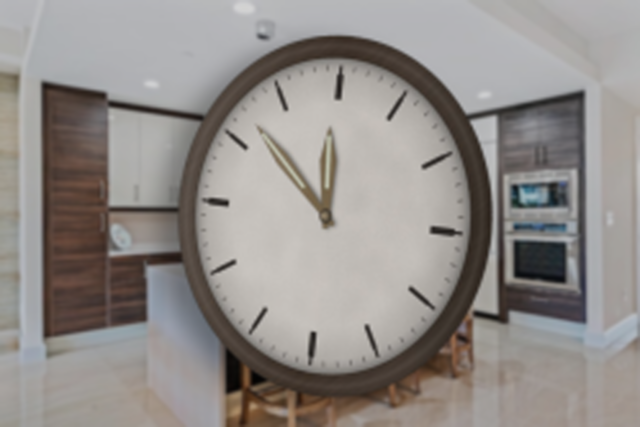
h=11 m=52
